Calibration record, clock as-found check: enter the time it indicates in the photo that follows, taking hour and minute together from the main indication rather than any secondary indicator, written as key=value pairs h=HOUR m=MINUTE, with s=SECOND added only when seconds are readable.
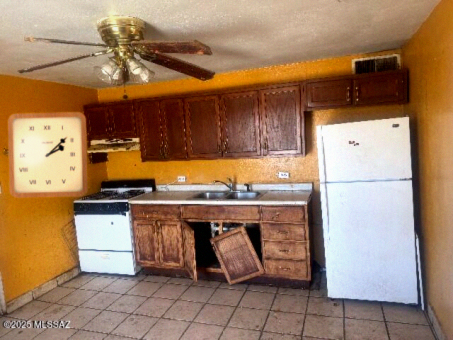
h=2 m=8
